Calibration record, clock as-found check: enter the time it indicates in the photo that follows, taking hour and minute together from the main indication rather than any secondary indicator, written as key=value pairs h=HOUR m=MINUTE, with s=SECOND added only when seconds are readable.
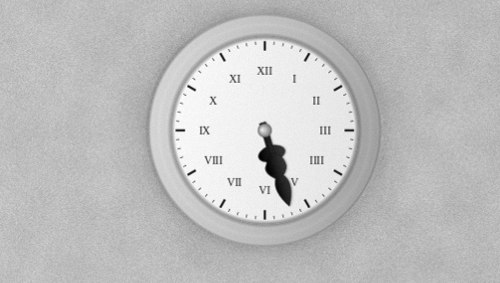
h=5 m=27
